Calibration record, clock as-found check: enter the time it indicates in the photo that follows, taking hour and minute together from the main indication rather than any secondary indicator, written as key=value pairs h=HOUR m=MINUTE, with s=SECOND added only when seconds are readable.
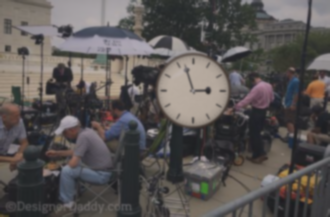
h=2 m=57
